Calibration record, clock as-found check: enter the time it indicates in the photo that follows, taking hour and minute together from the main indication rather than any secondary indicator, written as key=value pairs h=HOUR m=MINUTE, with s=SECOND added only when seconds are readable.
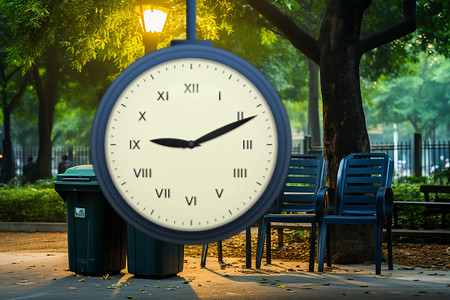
h=9 m=11
